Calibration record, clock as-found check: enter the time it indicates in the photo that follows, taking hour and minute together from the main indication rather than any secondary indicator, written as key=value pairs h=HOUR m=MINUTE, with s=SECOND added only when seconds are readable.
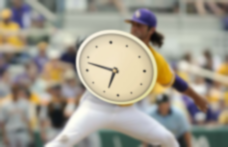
h=6 m=48
